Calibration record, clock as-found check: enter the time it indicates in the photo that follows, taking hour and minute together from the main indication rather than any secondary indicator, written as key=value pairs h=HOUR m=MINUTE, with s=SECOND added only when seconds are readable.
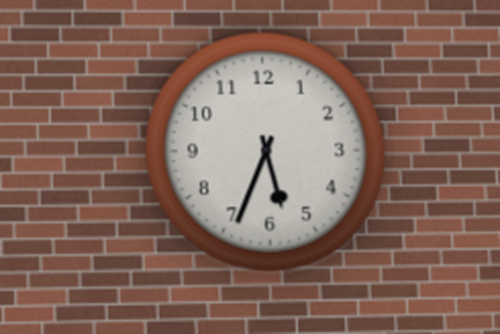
h=5 m=34
